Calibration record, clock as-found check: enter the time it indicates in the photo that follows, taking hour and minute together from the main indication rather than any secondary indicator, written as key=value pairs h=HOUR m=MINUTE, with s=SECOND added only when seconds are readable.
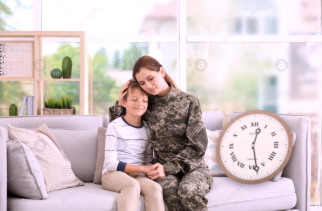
h=12 m=28
